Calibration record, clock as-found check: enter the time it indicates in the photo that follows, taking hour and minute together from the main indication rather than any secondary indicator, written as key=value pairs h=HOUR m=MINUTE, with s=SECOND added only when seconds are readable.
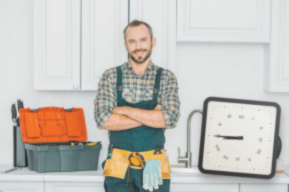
h=8 m=45
